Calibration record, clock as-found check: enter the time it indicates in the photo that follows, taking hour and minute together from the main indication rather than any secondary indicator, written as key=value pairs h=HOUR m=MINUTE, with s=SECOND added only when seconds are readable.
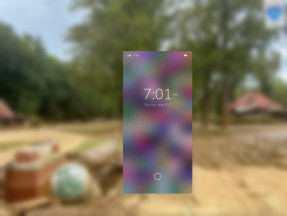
h=7 m=1
